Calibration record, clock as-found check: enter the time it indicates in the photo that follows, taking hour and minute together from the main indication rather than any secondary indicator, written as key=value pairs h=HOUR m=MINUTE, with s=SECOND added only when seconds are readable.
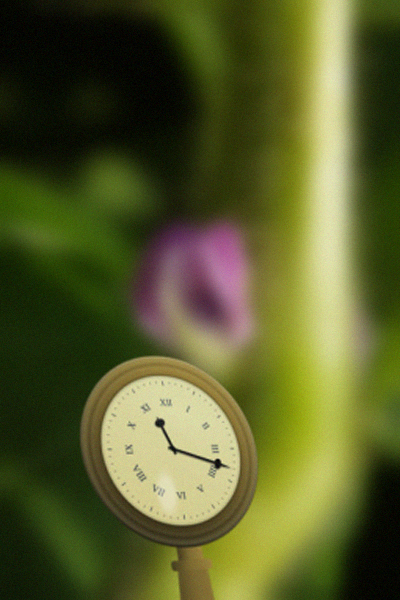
h=11 m=18
